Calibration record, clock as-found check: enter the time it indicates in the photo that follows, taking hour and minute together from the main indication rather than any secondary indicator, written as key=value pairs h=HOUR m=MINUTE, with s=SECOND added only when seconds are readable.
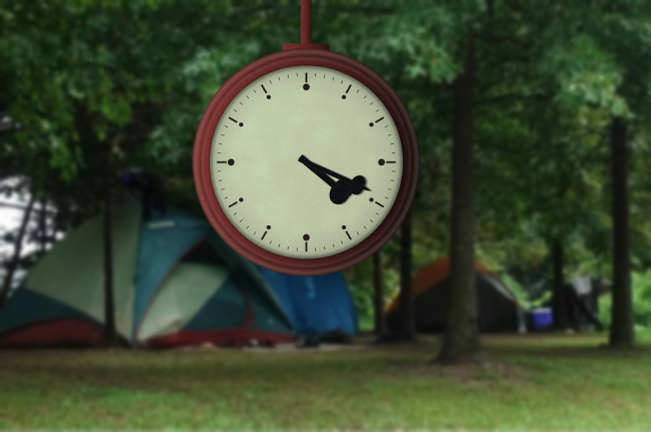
h=4 m=19
